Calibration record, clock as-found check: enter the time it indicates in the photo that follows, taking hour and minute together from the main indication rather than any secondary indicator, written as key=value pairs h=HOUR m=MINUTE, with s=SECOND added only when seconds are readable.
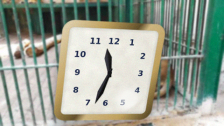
h=11 m=33
